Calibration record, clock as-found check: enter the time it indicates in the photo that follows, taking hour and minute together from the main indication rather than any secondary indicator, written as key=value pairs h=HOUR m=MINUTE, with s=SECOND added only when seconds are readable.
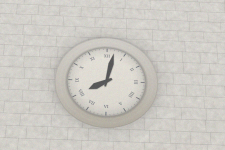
h=8 m=2
